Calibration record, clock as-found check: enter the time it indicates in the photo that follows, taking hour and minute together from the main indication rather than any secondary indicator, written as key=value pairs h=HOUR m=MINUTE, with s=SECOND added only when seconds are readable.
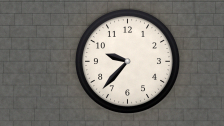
h=9 m=37
